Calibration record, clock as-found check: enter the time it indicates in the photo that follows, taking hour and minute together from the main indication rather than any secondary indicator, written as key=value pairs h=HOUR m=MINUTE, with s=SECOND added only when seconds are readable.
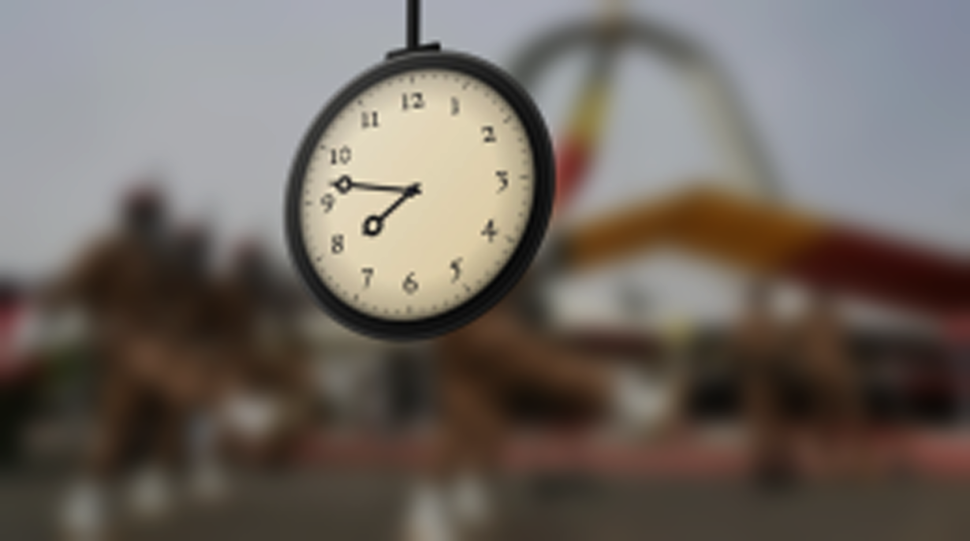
h=7 m=47
